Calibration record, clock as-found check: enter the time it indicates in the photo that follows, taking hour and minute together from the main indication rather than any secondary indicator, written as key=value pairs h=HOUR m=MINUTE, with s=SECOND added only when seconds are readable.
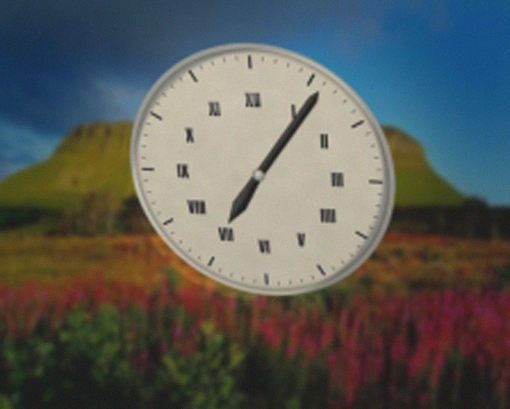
h=7 m=6
